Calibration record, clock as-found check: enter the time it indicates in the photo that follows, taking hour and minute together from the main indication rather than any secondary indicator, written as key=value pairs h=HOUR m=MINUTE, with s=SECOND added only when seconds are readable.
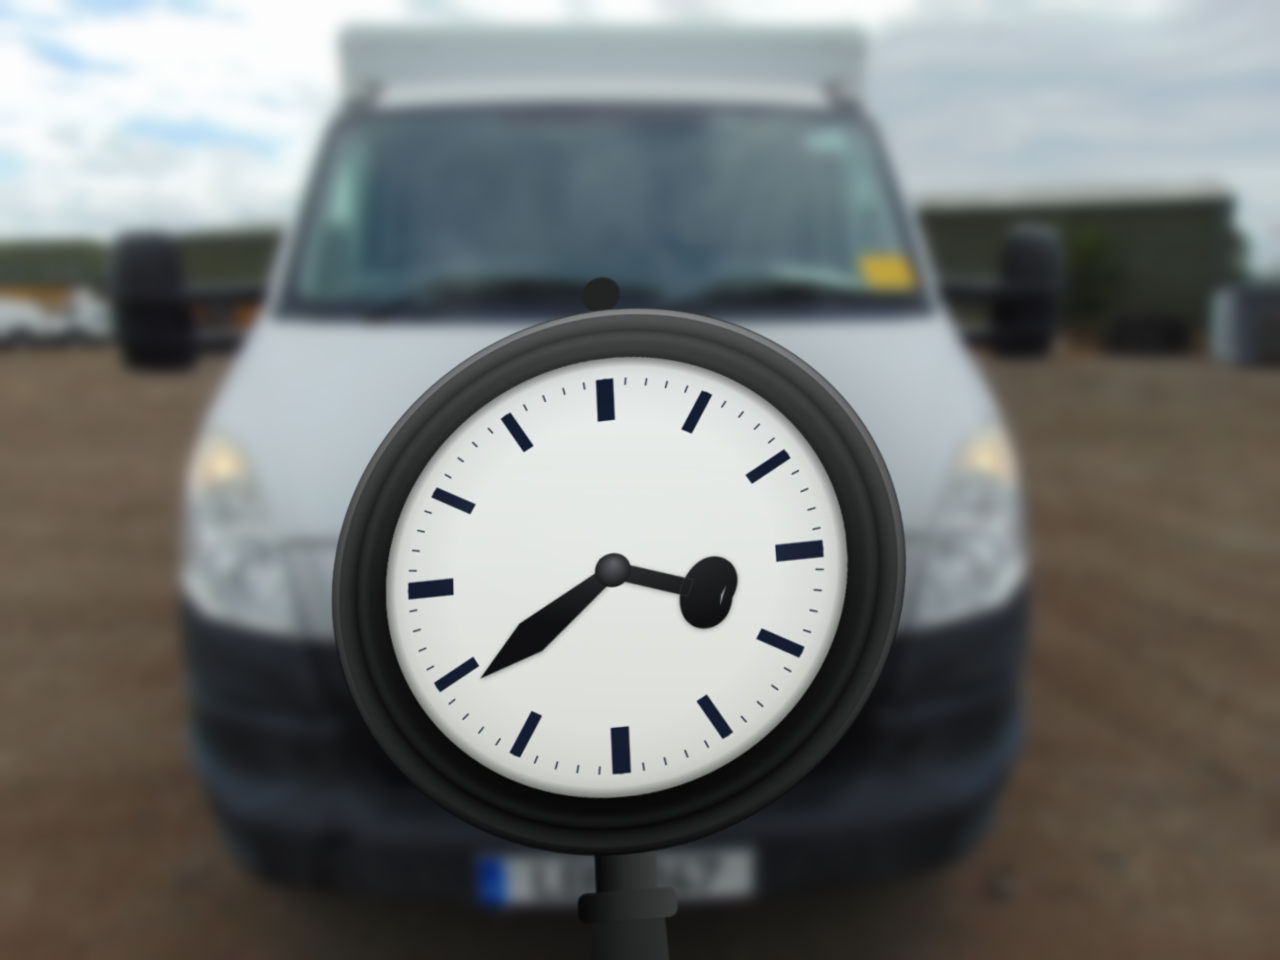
h=3 m=39
